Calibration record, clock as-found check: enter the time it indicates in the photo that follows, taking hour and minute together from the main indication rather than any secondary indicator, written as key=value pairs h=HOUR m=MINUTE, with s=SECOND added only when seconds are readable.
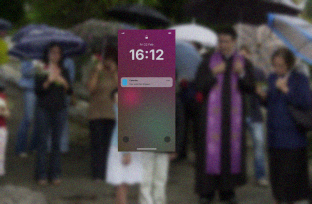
h=16 m=12
